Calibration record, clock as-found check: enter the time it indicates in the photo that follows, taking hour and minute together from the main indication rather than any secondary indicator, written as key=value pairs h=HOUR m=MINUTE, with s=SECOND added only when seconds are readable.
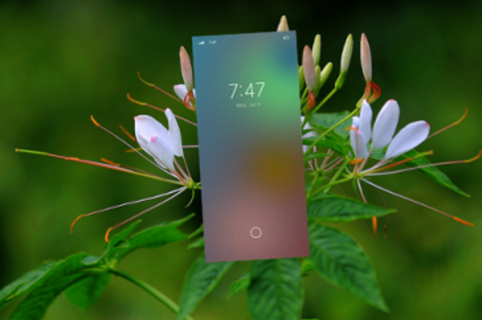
h=7 m=47
